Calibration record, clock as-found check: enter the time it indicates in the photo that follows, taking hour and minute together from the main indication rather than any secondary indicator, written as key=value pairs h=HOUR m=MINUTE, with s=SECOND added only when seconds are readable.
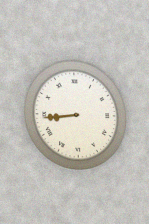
h=8 m=44
